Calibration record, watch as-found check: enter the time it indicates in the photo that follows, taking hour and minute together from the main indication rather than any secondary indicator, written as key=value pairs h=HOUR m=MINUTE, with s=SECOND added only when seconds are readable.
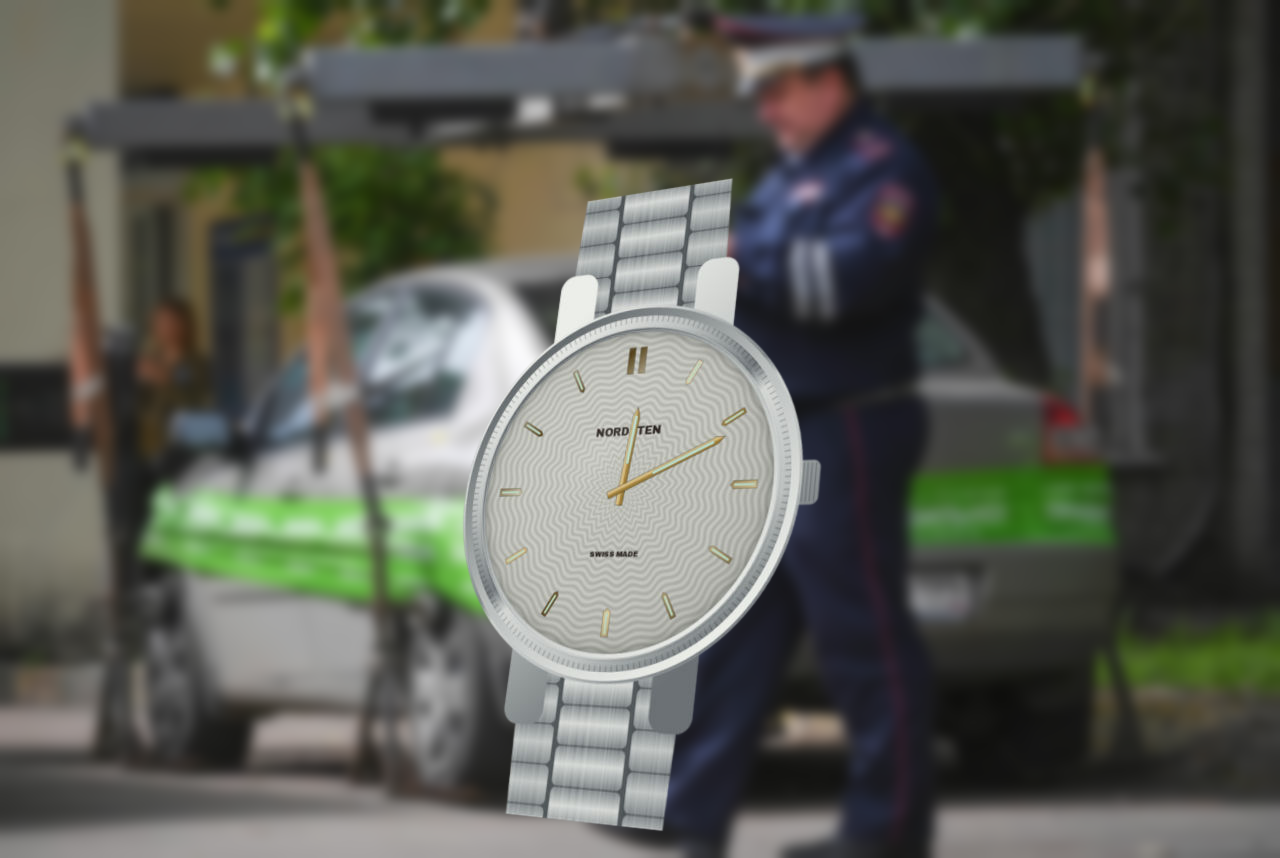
h=12 m=11
